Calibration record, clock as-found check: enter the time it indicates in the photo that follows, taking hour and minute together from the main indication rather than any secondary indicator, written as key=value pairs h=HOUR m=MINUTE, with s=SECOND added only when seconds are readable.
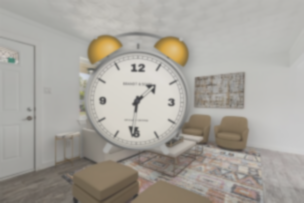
h=1 m=31
